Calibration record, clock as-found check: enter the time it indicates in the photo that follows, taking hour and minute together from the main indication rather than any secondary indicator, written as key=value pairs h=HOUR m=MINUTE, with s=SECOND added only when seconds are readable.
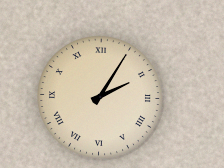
h=2 m=5
